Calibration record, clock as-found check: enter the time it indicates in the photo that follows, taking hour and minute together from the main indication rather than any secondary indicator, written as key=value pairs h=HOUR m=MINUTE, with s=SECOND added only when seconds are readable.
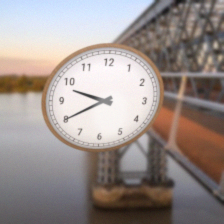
h=9 m=40
